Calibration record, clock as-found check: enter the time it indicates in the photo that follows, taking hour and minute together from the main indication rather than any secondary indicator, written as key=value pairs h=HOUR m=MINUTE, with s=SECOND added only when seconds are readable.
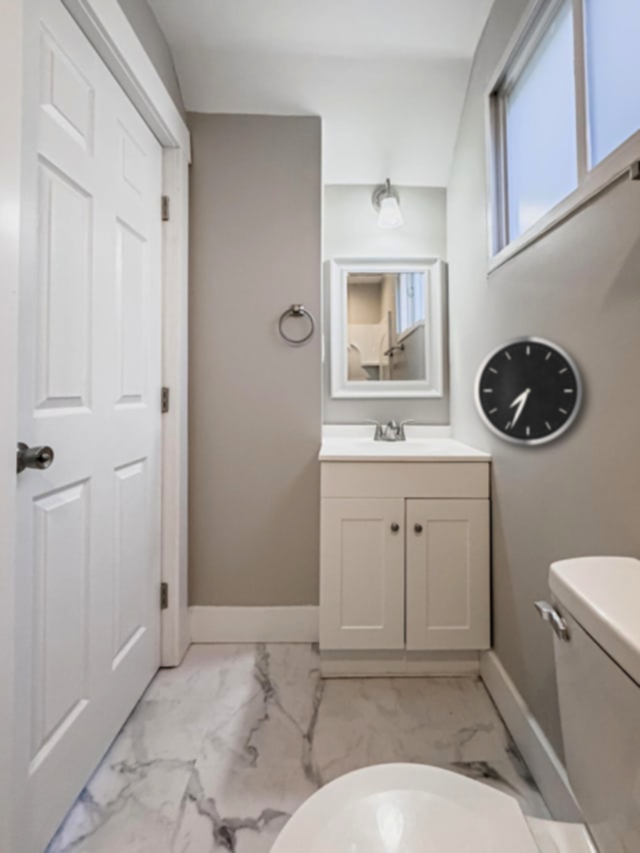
h=7 m=34
